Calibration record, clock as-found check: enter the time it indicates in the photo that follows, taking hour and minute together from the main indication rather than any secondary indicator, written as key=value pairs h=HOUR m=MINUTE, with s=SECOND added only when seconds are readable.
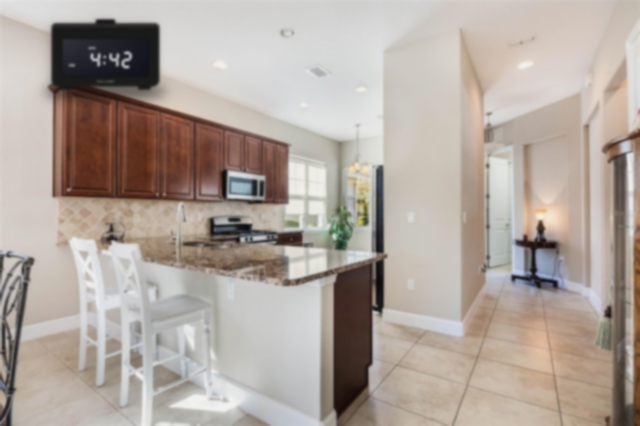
h=4 m=42
